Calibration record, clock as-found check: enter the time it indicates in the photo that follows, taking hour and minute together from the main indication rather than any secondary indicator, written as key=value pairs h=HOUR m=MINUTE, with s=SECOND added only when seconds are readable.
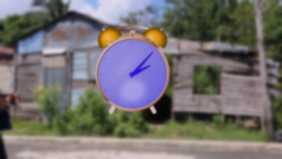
h=2 m=7
